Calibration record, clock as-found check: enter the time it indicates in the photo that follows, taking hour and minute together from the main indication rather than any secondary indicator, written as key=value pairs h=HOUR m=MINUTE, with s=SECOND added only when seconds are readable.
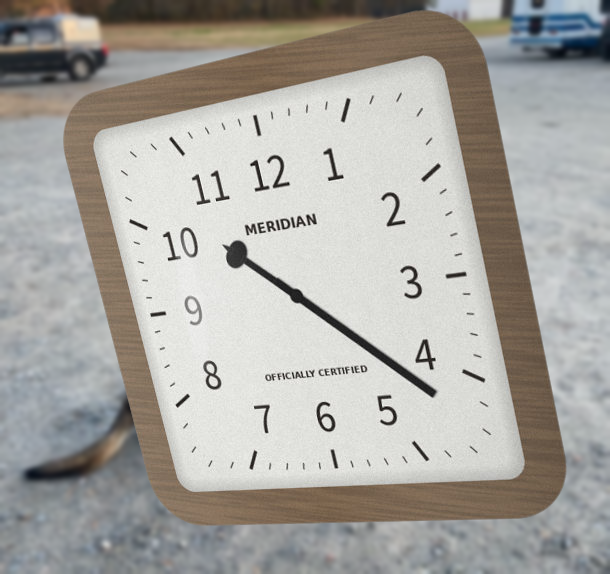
h=10 m=22
